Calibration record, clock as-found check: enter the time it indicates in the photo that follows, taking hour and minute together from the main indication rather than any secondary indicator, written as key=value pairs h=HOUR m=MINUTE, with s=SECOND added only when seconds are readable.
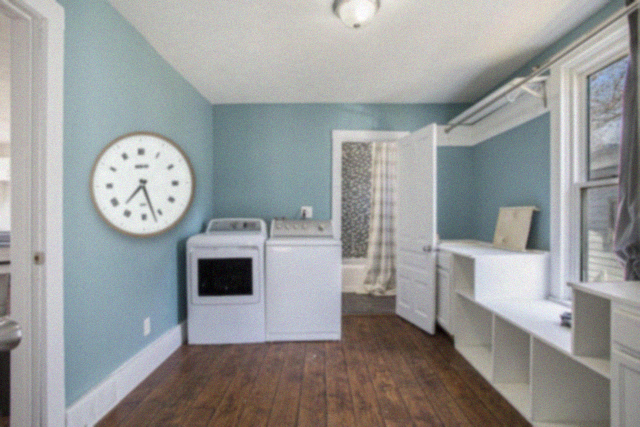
h=7 m=27
